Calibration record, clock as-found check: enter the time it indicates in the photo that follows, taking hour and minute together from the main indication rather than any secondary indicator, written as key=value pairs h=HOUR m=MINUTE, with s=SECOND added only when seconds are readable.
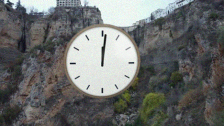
h=12 m=1
